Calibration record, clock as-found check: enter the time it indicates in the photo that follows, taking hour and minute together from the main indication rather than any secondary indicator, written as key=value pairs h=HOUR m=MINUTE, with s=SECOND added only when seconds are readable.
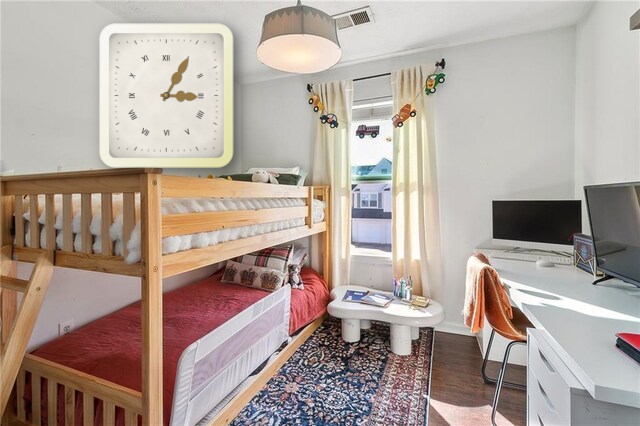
h=3 m=5
